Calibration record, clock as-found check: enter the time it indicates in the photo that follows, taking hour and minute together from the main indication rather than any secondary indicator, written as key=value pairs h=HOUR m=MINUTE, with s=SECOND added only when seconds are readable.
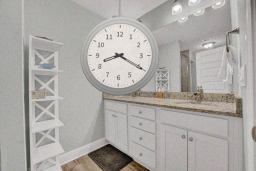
h=8 m=20
